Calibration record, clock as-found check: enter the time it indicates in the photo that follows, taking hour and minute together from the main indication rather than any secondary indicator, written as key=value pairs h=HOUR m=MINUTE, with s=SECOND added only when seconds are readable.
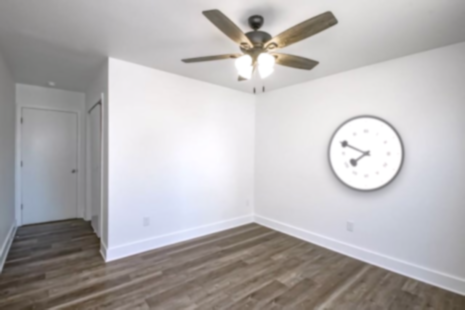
h=7 m=49
